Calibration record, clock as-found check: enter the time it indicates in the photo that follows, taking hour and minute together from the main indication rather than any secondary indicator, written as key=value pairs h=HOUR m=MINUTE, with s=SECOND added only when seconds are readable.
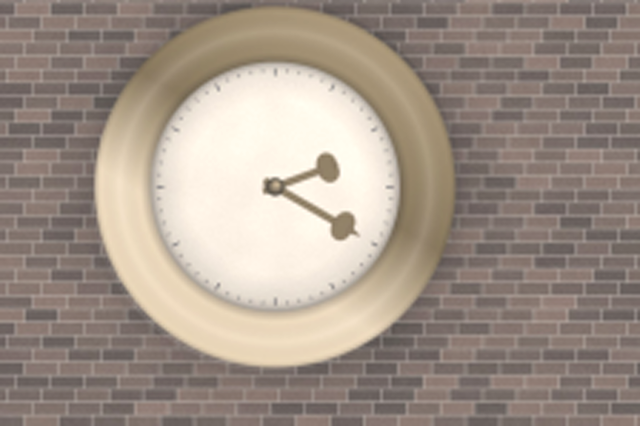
h=2 m=20
